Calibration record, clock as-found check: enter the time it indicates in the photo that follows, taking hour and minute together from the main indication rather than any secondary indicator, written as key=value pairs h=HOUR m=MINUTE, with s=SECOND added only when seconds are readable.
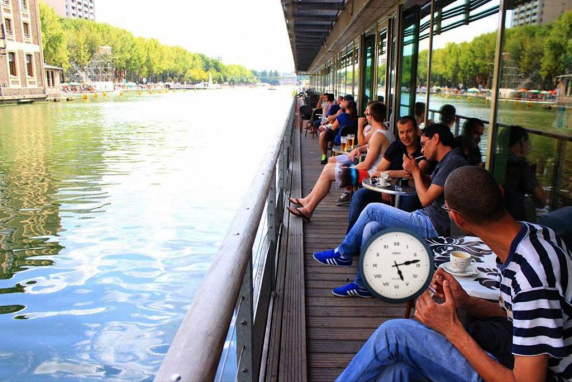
h=5 m=13
